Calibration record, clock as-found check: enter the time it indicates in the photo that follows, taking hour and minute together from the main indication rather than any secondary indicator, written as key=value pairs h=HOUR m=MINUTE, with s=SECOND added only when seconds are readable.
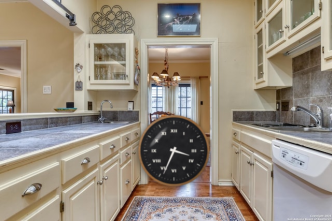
h=3 m=34
